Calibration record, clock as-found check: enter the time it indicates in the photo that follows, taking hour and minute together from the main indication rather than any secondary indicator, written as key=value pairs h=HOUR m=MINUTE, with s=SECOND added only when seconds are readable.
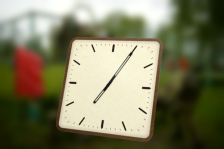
h=7 m=5
